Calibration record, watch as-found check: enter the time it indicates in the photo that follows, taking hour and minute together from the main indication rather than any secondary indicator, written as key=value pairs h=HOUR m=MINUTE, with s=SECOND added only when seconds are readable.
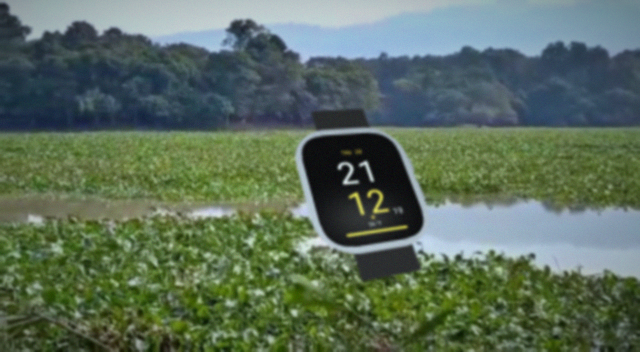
h=21 m=12
